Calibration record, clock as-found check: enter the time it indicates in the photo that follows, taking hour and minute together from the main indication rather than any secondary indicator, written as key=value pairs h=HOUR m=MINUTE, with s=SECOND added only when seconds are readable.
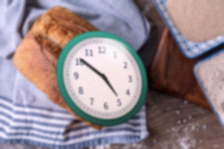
h=4 m=51
